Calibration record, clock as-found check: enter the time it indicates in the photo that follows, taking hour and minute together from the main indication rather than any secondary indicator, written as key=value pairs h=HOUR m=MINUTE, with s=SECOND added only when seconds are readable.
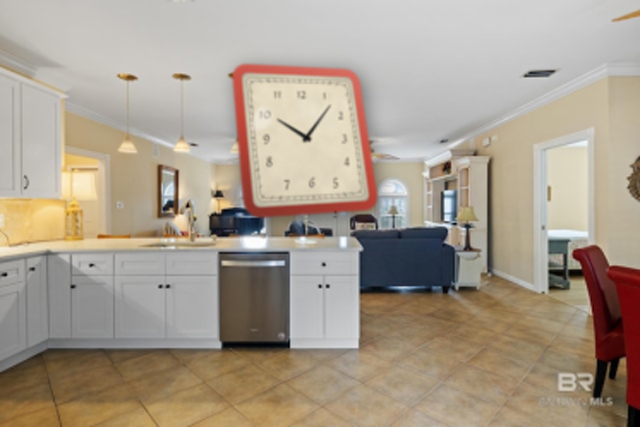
h=10 m=7
